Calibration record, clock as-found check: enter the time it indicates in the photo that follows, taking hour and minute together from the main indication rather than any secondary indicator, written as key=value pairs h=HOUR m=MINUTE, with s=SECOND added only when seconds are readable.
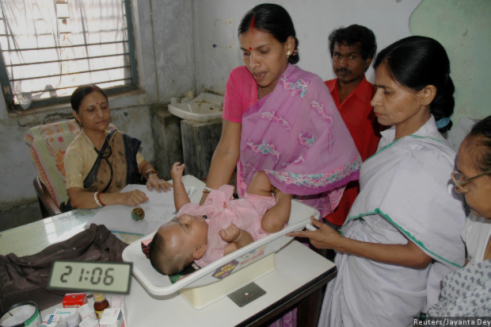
h=21 m=6
